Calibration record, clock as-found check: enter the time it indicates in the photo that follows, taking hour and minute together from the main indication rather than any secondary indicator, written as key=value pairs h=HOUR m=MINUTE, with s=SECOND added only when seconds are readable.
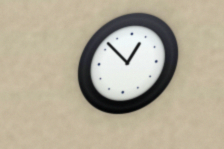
h=12 m=52
